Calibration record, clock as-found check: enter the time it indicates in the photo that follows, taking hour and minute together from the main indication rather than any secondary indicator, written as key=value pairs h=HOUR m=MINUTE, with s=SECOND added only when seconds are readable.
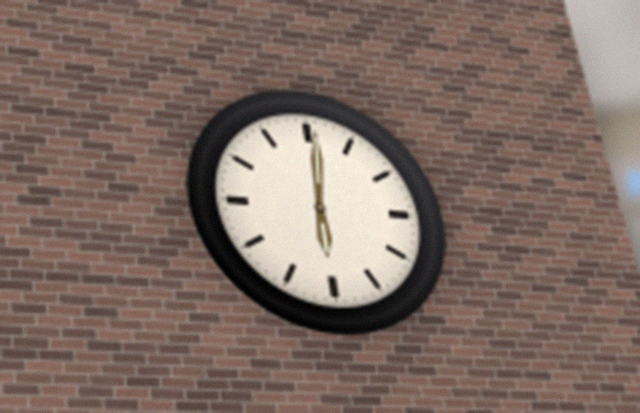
h=6 m=1
